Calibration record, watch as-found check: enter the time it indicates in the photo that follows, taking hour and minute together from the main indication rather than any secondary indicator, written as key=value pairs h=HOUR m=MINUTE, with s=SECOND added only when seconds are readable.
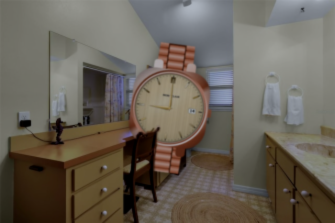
h=9 m=0
